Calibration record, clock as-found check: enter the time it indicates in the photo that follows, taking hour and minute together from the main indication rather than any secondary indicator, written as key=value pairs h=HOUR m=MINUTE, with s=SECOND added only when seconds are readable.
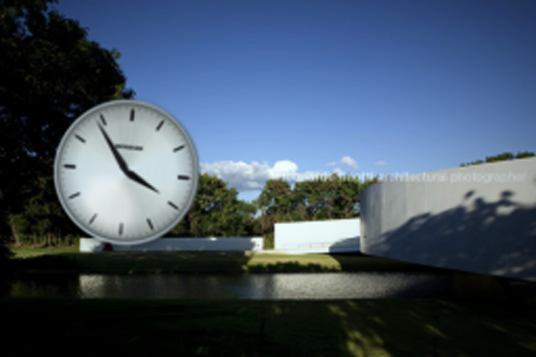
h=3 m=54
